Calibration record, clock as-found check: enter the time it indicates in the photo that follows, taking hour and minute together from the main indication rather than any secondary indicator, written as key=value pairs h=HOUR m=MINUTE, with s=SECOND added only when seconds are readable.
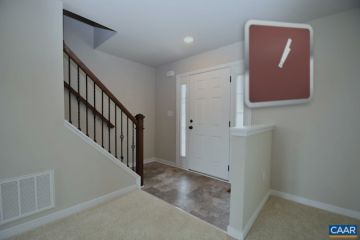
h=1 m=4
